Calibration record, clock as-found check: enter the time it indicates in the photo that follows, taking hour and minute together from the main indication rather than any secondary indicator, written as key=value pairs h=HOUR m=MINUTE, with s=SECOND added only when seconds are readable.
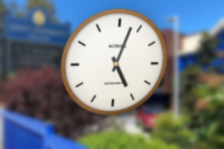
h=5 m=3
